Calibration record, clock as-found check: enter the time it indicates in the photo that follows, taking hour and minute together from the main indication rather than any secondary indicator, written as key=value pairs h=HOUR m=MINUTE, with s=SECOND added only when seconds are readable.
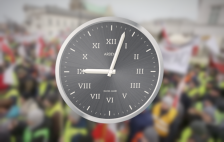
h=9 m=3
